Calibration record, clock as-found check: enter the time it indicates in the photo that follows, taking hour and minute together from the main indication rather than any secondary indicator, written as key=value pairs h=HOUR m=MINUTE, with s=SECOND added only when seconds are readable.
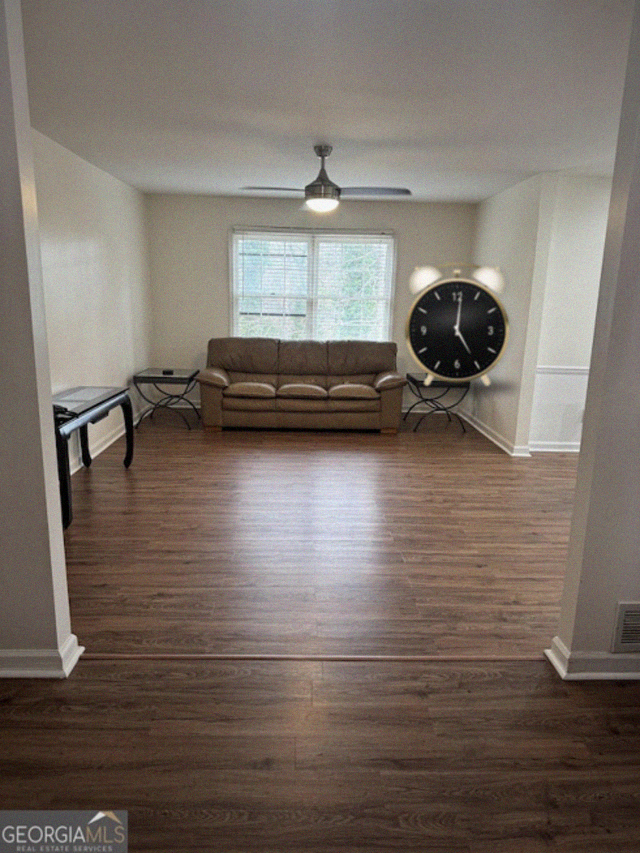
h=5 m=1
